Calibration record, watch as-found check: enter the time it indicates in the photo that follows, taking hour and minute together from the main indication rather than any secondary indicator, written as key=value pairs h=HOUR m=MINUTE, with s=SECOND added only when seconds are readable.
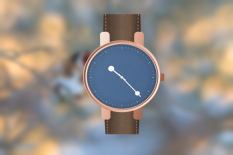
h=10 m=23
